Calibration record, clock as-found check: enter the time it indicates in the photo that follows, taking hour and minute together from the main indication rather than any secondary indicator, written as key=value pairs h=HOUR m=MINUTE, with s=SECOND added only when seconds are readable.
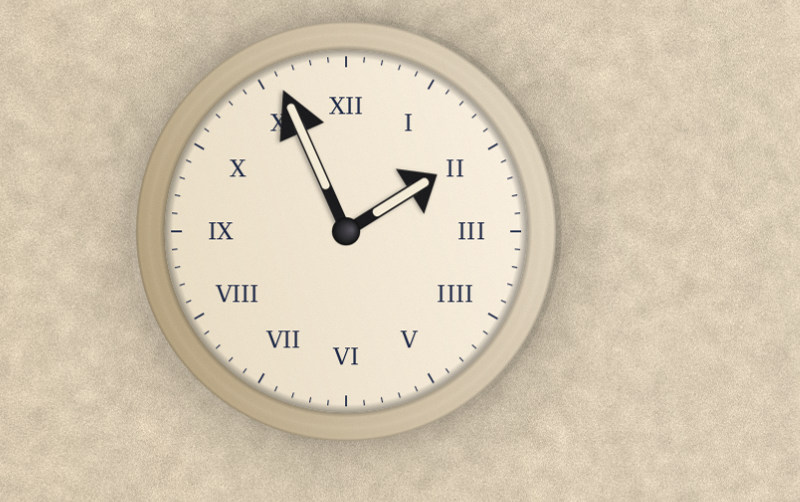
h=1 m=56
